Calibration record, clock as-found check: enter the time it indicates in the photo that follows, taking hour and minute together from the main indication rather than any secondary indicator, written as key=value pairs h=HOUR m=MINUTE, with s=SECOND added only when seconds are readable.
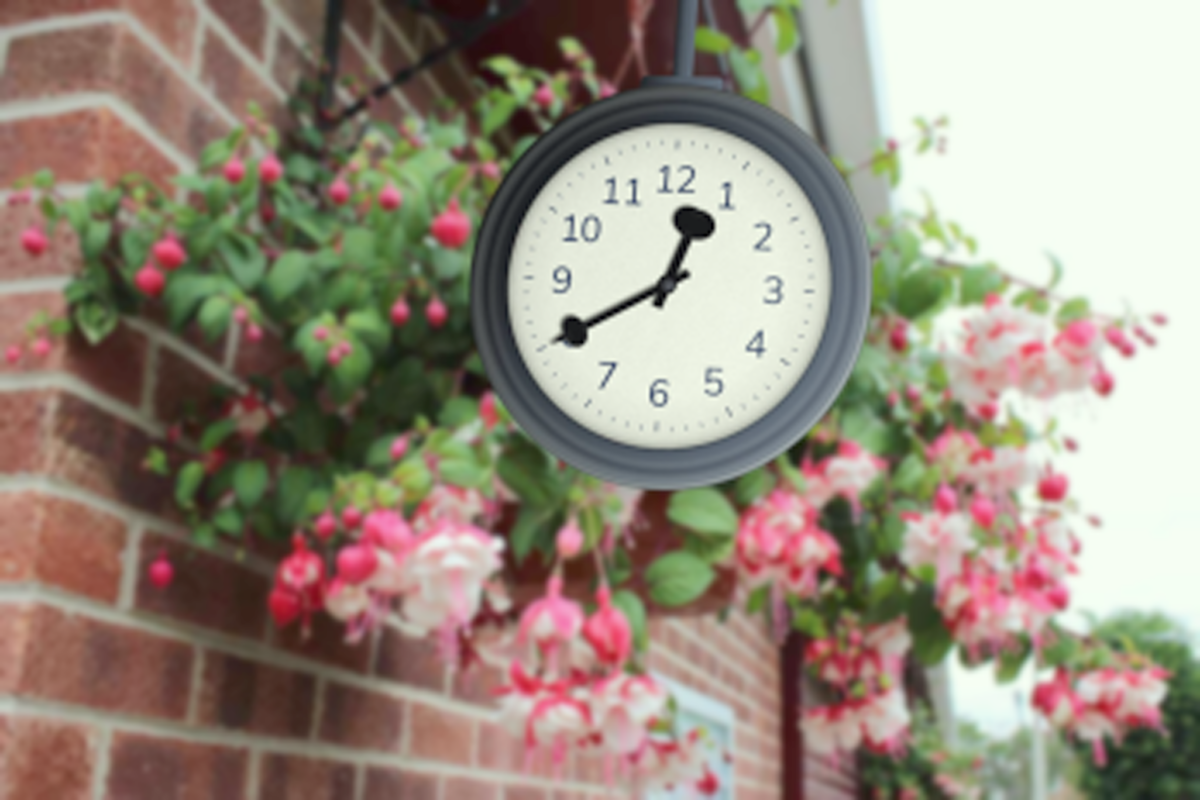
h=12 m=40
